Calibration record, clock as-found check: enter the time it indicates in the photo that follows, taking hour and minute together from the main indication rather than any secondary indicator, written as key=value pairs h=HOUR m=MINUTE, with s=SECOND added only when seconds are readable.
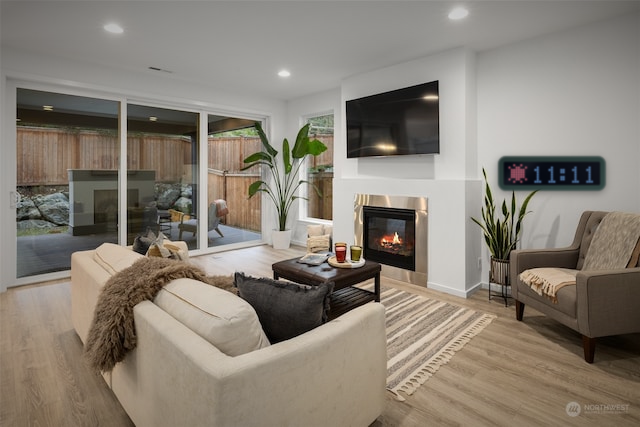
h=11 m=11
